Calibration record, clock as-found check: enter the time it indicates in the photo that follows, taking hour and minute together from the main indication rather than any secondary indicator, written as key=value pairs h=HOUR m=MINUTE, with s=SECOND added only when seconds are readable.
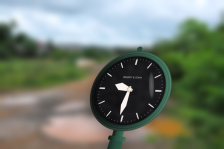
h=9 m=31
